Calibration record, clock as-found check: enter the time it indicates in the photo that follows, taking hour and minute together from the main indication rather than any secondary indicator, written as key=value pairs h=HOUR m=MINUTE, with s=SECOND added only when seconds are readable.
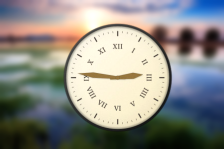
h=2 m=46
